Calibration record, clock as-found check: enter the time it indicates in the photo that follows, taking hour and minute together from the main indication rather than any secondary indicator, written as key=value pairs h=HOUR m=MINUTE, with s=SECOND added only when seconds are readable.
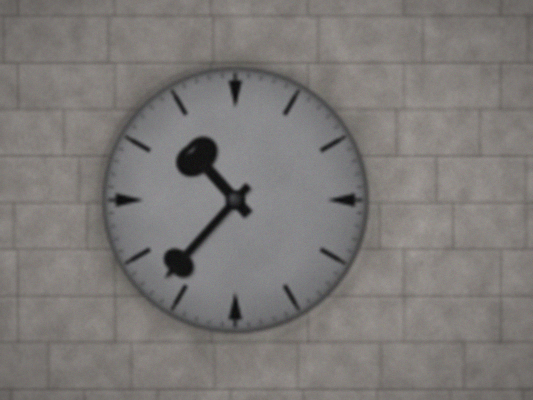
h=10 m=37
